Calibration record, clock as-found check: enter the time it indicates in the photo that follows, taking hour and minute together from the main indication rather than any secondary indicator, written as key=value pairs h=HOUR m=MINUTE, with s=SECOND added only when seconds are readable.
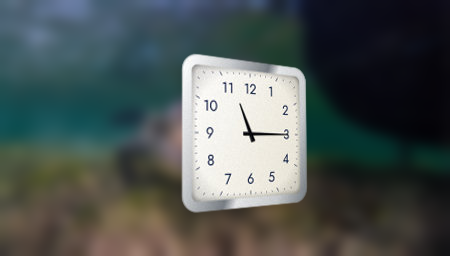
h=11 m=15
